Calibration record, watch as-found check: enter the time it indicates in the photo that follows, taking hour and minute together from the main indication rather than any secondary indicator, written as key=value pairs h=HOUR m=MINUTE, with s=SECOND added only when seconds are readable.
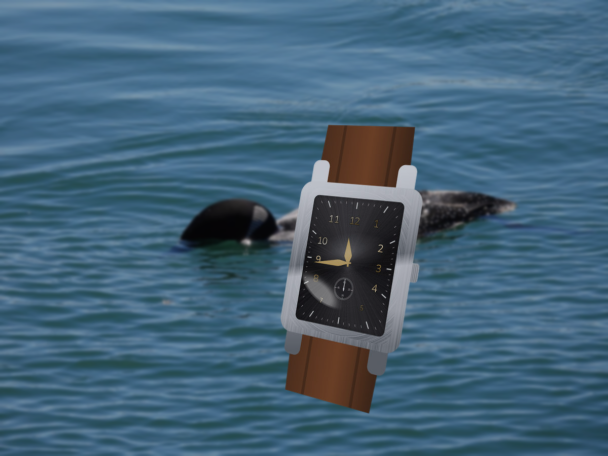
h=11 m=44
